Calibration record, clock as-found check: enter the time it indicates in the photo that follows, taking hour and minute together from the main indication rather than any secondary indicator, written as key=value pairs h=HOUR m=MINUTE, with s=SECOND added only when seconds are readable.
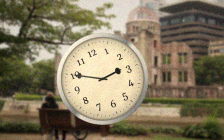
h=2 m=50
